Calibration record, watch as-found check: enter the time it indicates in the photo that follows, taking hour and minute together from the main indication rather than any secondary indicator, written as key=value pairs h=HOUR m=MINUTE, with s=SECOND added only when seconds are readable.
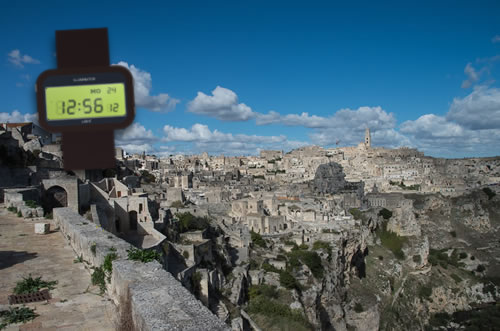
h=12 m=56
